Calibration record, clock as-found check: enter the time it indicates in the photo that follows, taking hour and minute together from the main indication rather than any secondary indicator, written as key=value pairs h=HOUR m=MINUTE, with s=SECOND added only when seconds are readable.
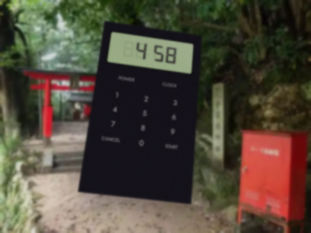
h=4 m=58
